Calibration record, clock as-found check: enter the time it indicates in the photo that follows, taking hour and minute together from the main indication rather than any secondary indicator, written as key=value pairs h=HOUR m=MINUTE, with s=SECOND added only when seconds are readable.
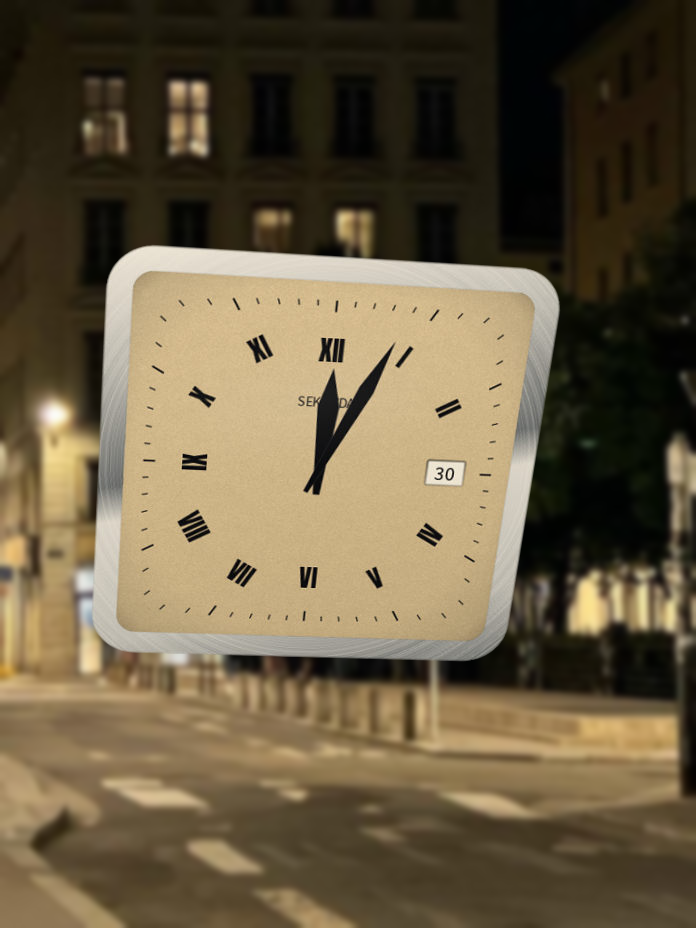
h=12 m=4
